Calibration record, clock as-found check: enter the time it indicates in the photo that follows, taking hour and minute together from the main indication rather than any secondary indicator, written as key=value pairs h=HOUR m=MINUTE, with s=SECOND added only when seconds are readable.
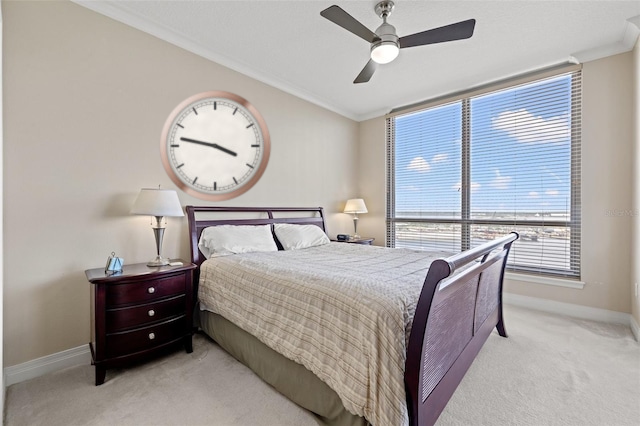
h=3 m=47
